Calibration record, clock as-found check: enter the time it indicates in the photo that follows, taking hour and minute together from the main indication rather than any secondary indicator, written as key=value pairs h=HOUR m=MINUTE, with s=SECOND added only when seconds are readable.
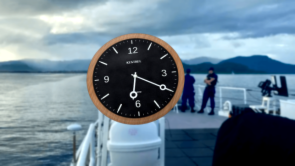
h=6 m=20
